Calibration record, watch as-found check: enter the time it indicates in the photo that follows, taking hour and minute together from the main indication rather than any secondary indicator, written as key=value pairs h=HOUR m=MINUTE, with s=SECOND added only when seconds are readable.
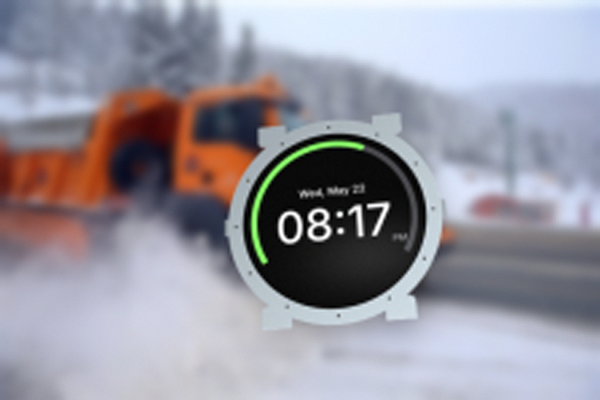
h=8 m=17
